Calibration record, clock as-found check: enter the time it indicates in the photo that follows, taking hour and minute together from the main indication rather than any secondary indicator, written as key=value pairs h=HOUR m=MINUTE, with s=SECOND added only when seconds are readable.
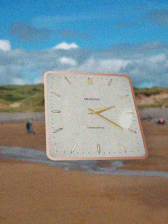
h=2 m=21
